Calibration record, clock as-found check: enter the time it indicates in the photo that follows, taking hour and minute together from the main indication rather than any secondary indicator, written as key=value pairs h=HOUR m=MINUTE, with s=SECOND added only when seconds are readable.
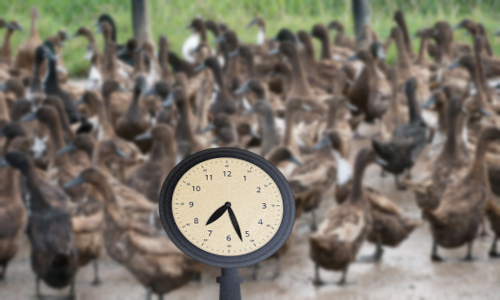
h=7 m=27
